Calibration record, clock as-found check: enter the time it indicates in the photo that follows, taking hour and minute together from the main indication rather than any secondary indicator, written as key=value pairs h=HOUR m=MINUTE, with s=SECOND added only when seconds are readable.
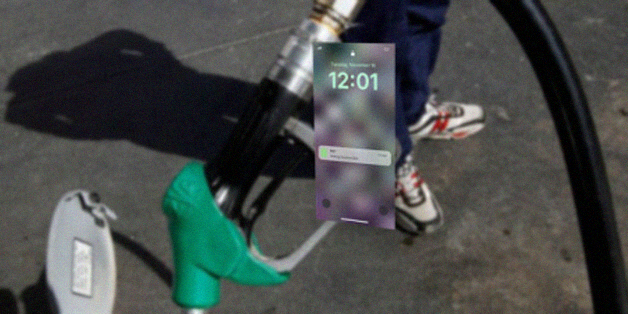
h=12 m=1
